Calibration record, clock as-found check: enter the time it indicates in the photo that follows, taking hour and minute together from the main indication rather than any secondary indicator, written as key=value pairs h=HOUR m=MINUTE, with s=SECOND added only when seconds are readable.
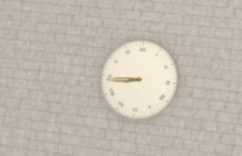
h=8 m=44
